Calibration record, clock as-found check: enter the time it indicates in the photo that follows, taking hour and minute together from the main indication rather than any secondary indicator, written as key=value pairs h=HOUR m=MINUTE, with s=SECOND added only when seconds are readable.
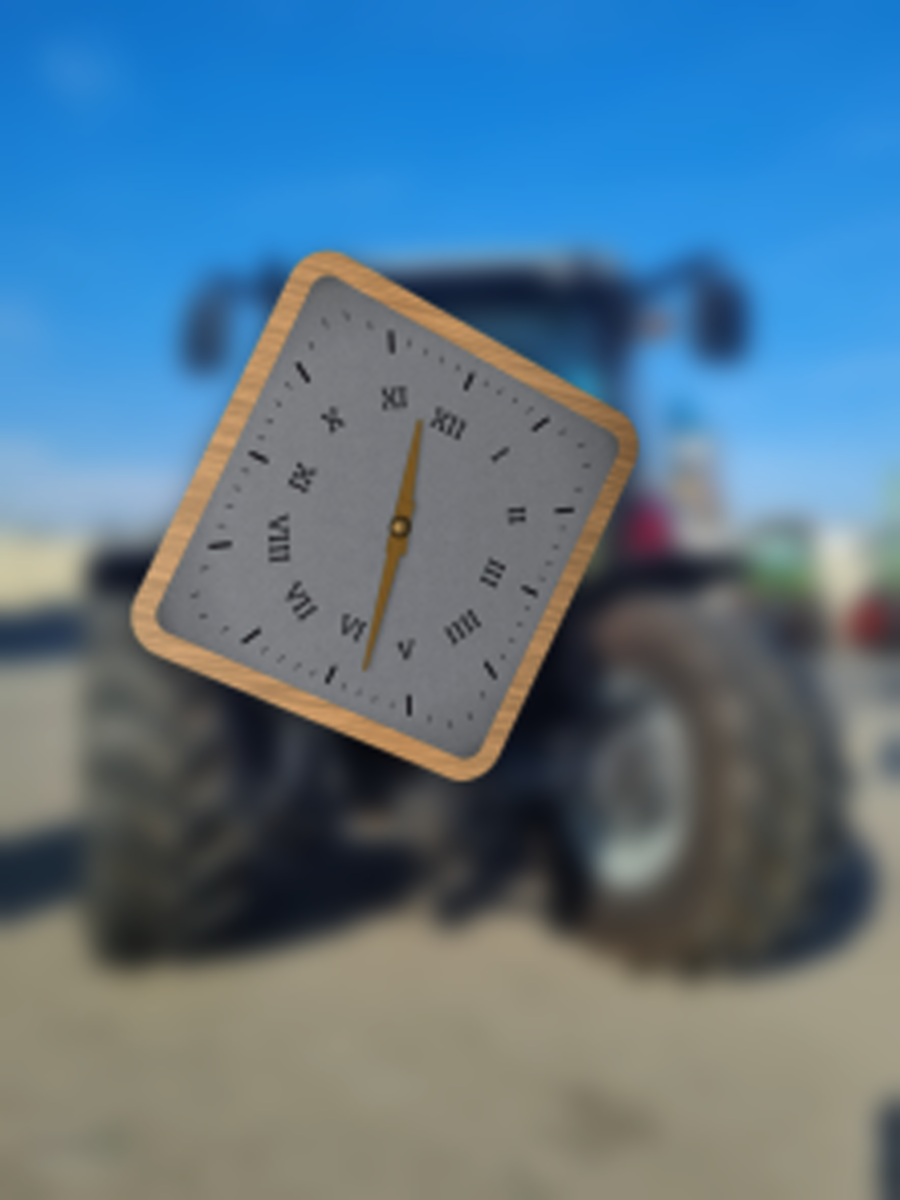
h=11 m=28
